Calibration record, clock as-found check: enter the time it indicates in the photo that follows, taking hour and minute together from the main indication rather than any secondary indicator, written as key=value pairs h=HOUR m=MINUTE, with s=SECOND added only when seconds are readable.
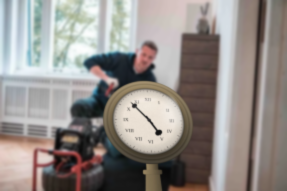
h=4 m=53
